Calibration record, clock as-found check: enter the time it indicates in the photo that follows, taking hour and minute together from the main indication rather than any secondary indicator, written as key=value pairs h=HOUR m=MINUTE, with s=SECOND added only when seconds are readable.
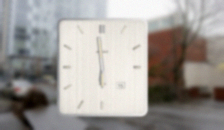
h=5 m=59
